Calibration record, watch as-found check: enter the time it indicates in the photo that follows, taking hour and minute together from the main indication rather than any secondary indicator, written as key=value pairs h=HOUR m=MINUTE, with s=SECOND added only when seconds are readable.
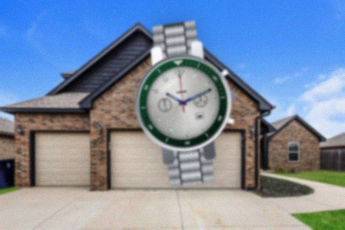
h=10 m=12
